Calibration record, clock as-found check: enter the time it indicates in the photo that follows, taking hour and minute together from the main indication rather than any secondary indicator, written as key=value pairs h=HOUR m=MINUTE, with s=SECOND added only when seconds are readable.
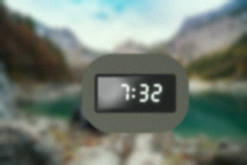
h=7 m=32
